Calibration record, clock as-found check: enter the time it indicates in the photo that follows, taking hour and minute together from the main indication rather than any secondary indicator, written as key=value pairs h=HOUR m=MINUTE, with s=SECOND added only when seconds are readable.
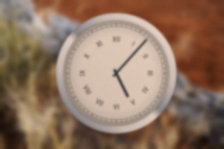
h=5 m=7
